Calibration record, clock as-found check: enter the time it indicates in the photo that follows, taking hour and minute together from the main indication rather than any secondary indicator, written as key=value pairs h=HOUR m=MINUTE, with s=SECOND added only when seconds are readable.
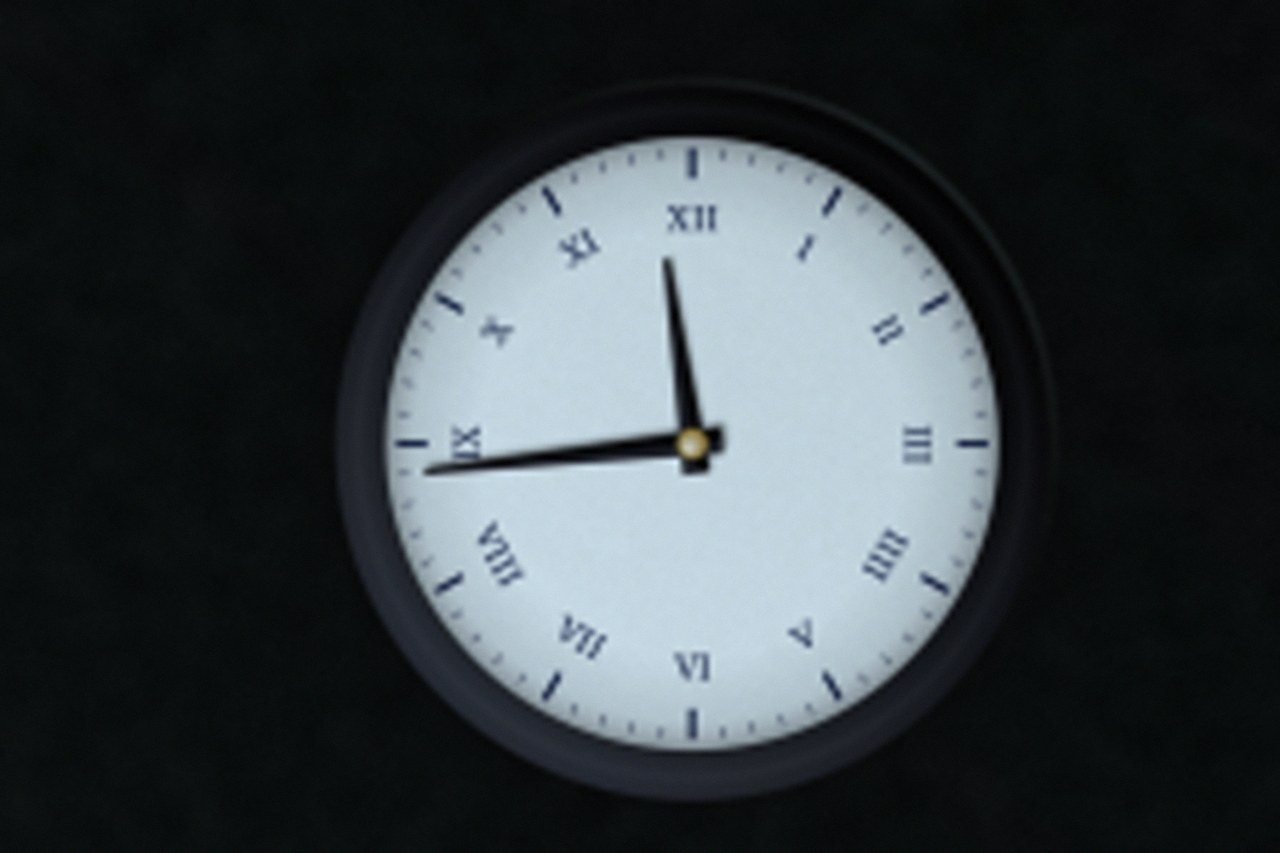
h=11 m=44
